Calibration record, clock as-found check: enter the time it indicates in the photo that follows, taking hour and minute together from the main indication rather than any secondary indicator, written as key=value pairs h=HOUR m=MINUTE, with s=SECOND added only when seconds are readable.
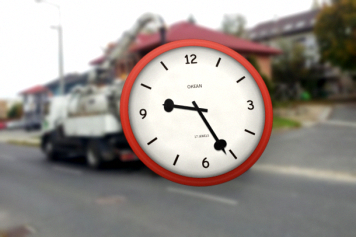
h=9 m=26
